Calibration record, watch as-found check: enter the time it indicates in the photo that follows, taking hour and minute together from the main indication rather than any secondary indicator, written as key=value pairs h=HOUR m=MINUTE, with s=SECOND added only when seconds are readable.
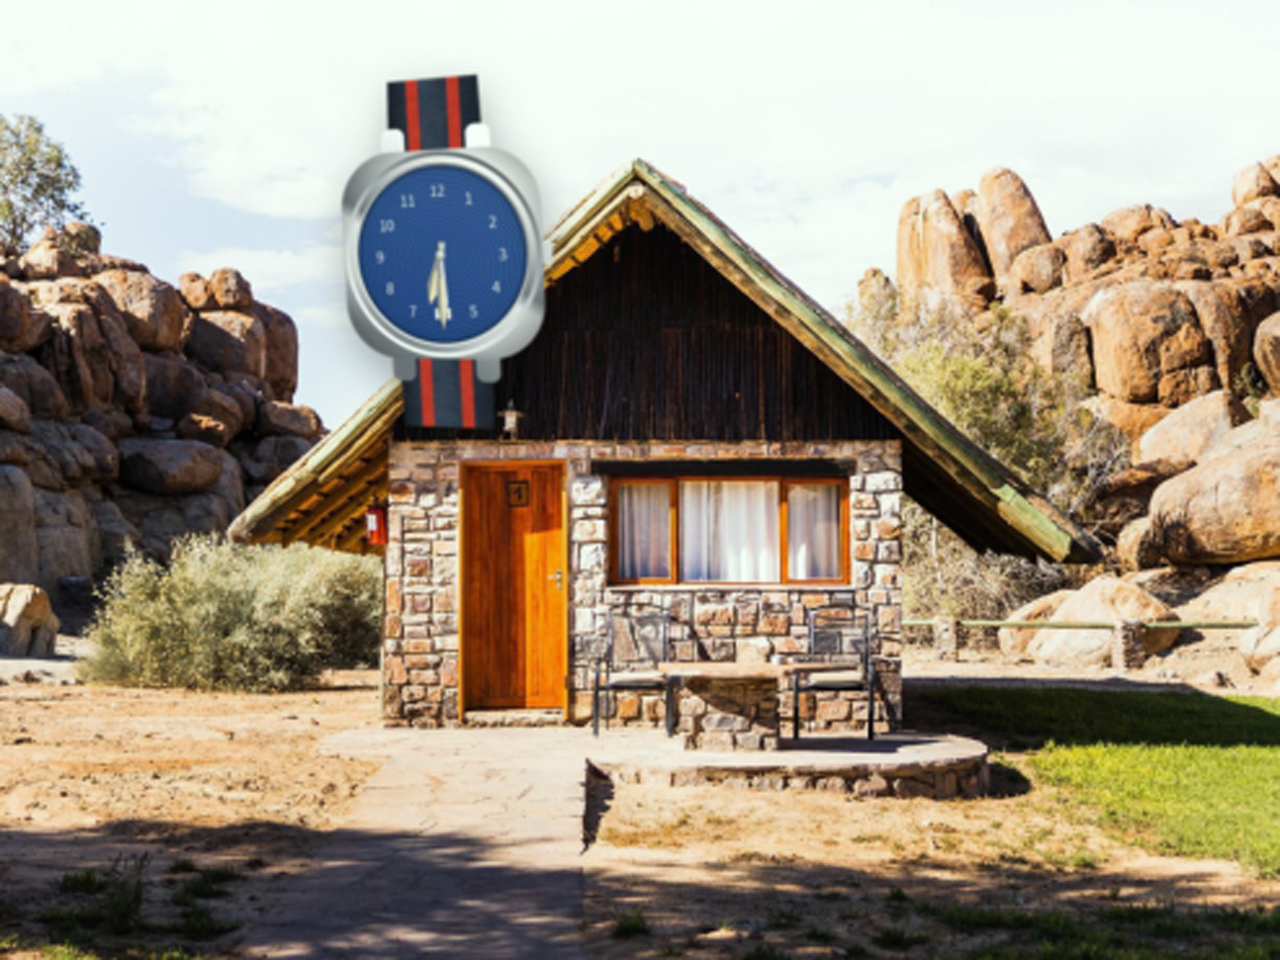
h=6 m=30
